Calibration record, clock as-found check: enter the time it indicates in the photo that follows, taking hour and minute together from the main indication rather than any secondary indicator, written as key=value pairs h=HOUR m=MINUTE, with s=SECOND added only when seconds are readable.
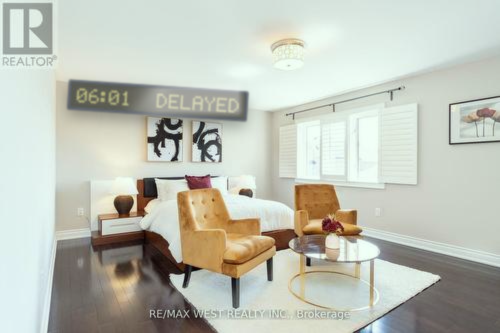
h=6 m=1
